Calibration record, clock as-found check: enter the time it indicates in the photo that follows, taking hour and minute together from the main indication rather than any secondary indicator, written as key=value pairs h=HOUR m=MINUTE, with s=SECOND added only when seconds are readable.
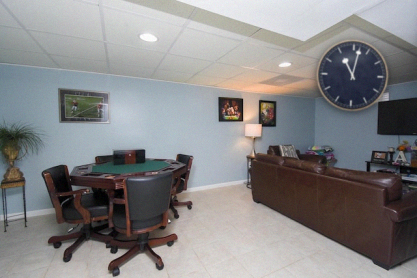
h=11 m=2
